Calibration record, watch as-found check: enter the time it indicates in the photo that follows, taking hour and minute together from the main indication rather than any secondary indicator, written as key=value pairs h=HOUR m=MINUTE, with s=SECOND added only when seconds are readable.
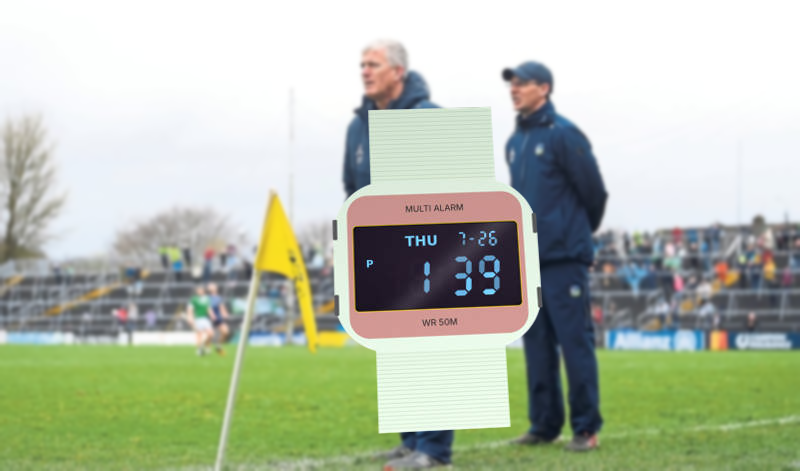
h=1 m=39
